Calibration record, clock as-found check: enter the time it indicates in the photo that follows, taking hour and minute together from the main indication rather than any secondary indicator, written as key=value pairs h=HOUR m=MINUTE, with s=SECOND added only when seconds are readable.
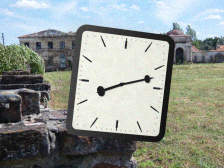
h=8 m=12
